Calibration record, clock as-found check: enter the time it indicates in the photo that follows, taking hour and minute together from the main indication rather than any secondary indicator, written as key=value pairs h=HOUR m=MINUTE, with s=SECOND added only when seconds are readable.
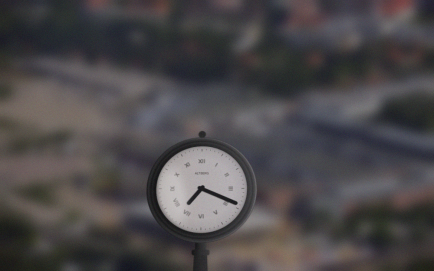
h=7 m=19
